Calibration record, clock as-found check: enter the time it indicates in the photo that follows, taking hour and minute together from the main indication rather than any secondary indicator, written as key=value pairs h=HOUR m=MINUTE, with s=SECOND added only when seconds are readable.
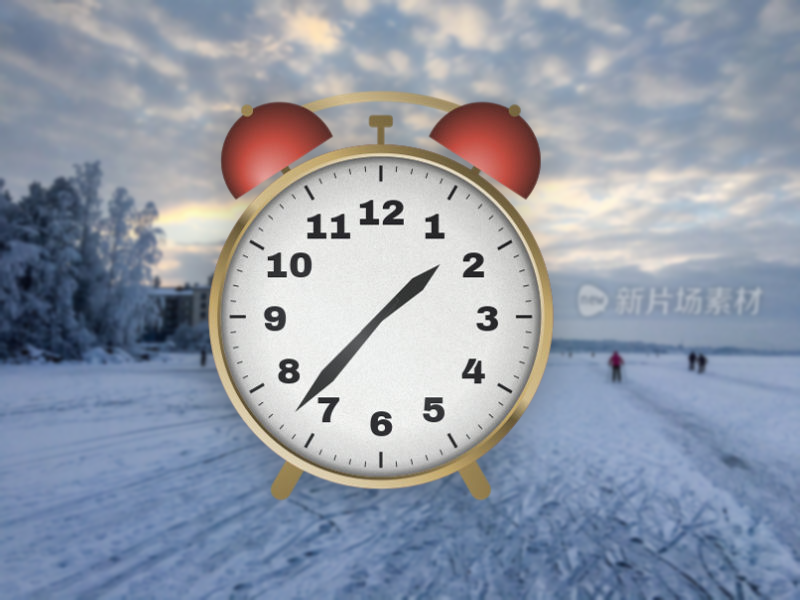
h=1 m=37
